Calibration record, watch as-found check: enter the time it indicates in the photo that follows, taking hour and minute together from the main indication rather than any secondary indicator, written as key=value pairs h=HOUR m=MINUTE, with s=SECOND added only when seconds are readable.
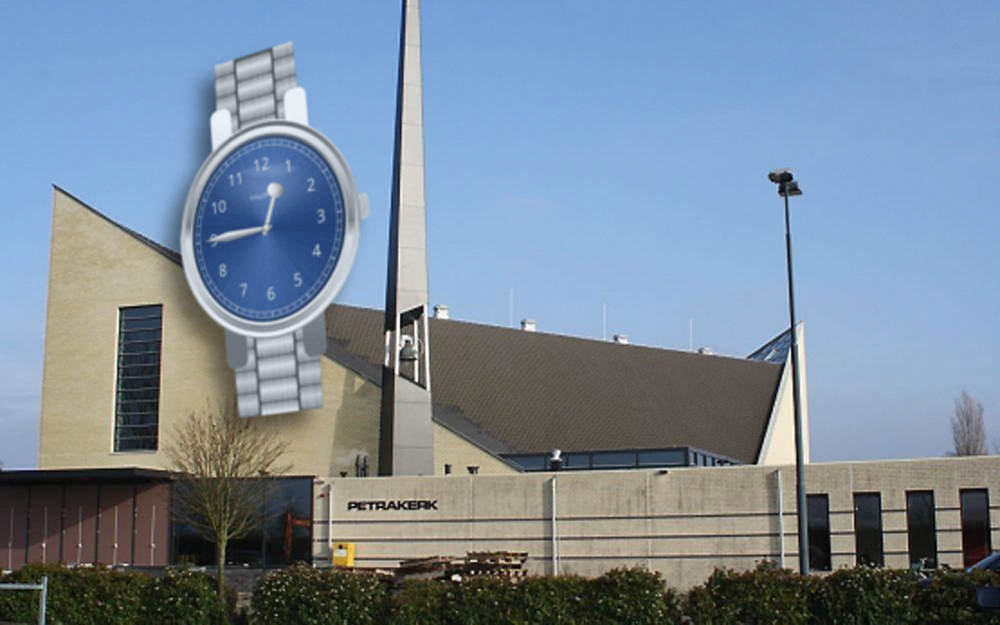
h=12 m=45
